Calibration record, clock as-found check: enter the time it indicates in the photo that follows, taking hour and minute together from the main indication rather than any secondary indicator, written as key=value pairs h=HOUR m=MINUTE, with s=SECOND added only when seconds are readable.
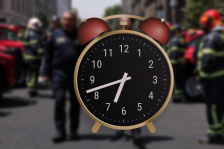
h=6 m=42
